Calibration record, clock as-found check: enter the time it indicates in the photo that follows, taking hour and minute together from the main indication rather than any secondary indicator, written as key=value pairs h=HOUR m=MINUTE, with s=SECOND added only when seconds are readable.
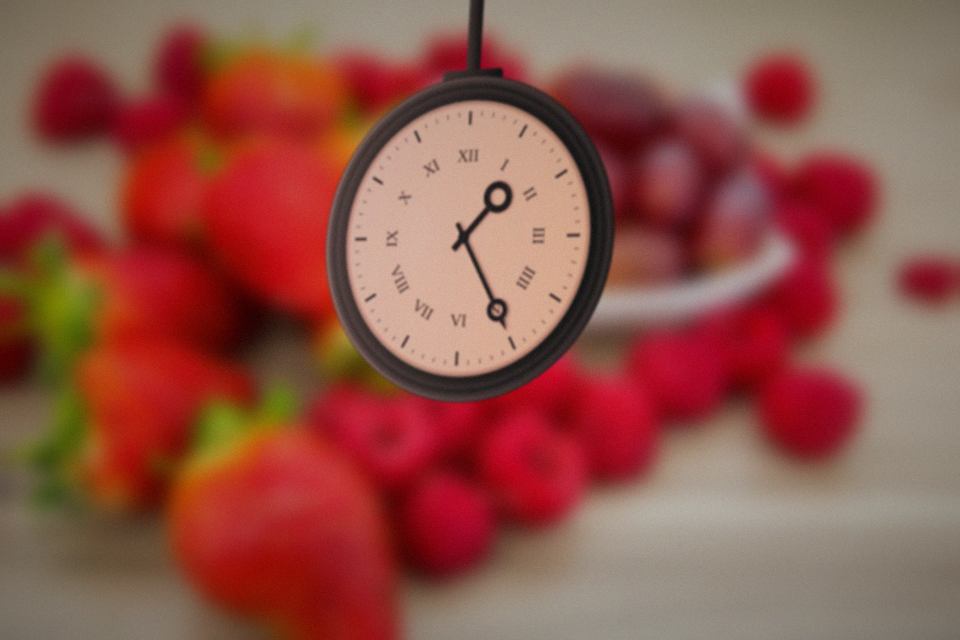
h=1 m=25
